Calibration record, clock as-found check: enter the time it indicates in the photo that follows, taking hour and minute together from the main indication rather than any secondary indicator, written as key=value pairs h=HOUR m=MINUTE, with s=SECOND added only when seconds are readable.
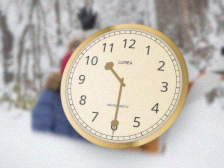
h=10 m=30
